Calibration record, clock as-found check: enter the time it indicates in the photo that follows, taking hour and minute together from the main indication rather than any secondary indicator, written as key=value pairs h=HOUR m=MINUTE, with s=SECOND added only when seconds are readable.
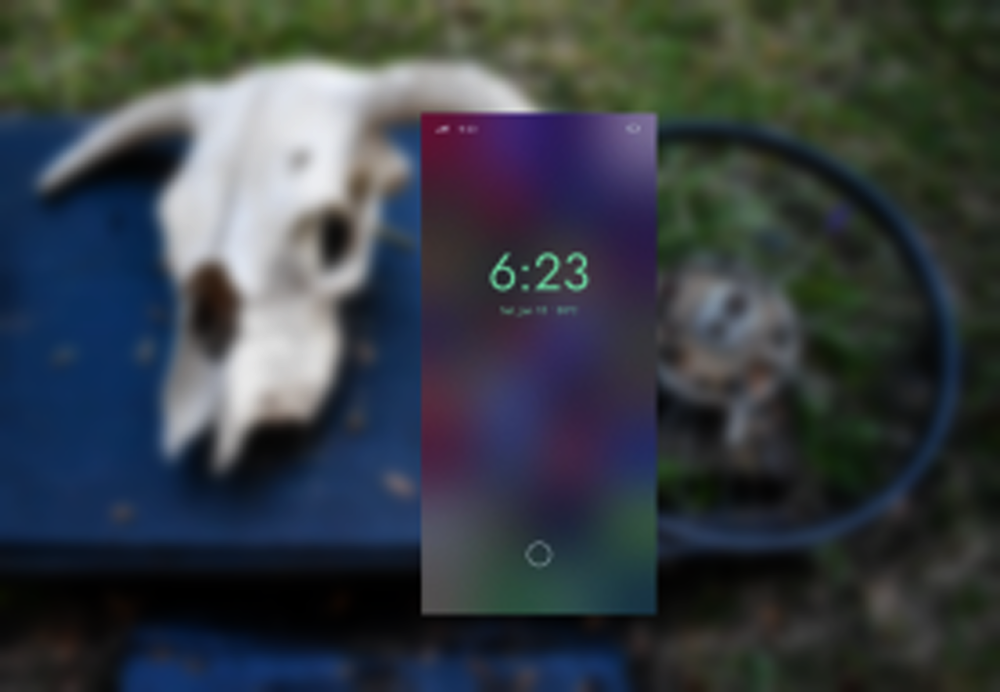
h=6 m=23
